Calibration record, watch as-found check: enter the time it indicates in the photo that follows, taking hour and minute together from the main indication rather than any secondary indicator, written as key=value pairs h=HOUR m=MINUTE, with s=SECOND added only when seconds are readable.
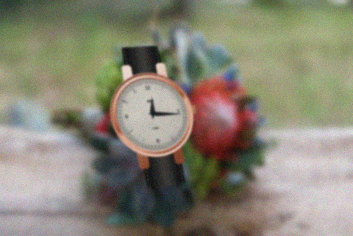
h=12 m=16
